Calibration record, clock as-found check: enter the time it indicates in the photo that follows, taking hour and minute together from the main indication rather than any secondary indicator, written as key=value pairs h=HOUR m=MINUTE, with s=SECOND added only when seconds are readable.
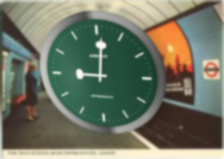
h=9 m=1
